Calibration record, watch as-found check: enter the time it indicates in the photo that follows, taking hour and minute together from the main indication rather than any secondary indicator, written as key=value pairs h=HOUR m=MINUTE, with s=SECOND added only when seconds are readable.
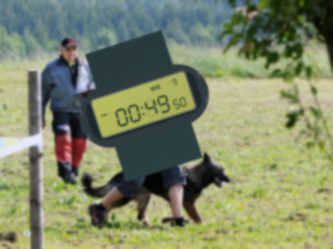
h=0 m=49
